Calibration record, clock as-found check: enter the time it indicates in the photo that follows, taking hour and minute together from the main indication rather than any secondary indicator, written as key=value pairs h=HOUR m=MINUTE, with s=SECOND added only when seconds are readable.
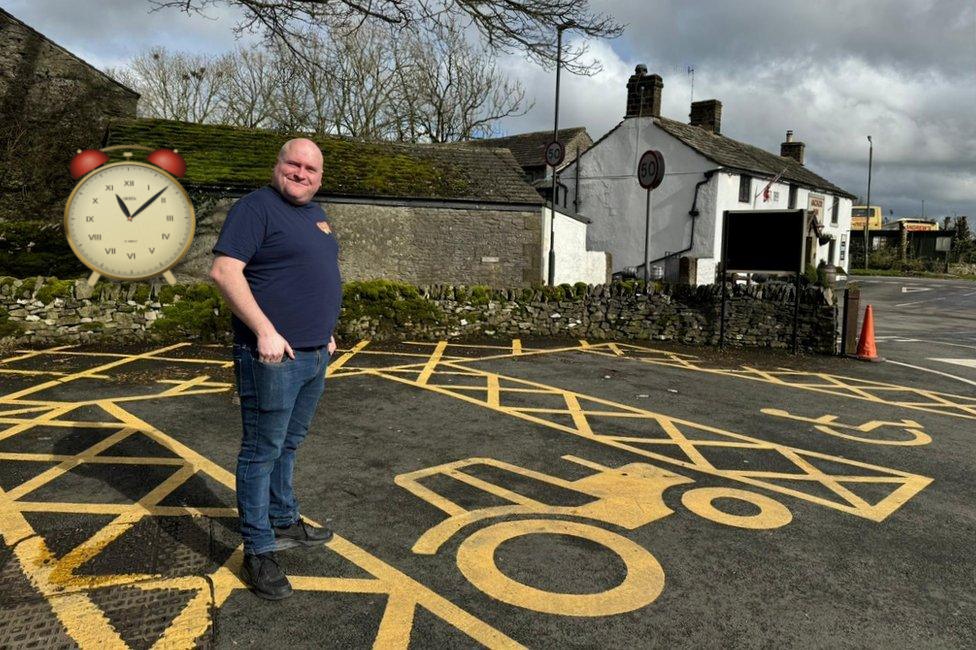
h=11 m=8
